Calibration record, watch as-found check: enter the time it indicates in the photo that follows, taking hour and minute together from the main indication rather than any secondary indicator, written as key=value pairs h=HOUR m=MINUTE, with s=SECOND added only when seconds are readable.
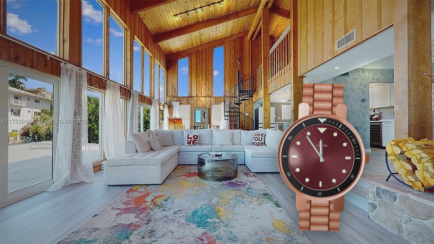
h=11 m=54
